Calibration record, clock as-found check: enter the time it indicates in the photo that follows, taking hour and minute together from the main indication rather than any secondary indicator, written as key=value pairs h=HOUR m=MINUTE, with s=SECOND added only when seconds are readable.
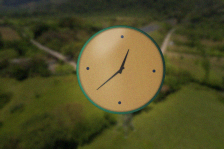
h=12 m=38
